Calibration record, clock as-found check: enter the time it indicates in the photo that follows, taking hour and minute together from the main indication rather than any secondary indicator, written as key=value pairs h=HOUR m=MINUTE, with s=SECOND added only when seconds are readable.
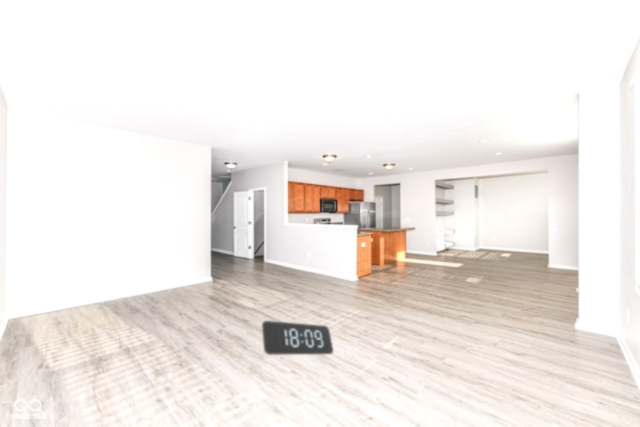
h=18 m=9
